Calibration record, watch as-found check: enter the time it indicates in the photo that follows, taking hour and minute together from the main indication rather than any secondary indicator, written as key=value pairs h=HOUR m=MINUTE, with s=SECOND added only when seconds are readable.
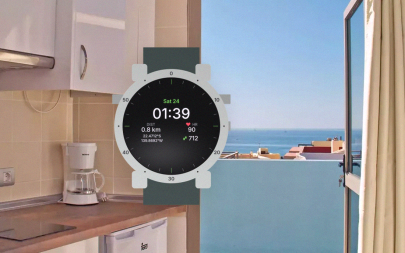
h=1 m=39
